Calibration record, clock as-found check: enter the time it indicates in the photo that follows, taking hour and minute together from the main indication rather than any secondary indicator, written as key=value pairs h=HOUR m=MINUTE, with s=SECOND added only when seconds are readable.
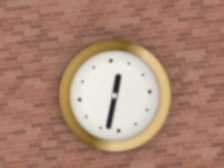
h=12 m=33
